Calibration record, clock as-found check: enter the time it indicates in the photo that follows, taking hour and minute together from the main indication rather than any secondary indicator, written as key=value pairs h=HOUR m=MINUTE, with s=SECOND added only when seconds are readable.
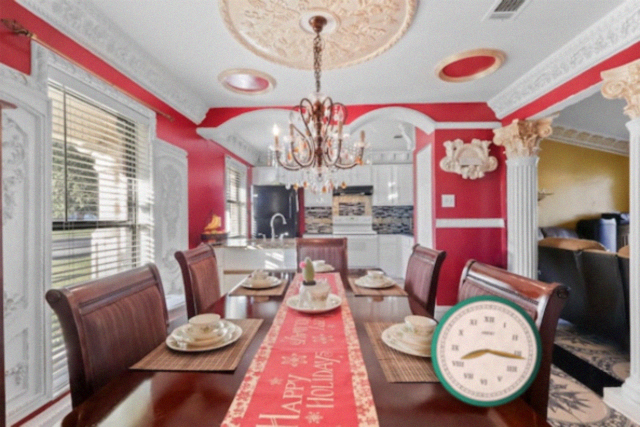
h=8 m=16
